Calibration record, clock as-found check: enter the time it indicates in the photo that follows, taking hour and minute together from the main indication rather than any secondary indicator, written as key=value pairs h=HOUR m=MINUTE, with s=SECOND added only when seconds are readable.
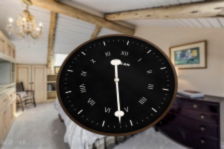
h=11 m=27
